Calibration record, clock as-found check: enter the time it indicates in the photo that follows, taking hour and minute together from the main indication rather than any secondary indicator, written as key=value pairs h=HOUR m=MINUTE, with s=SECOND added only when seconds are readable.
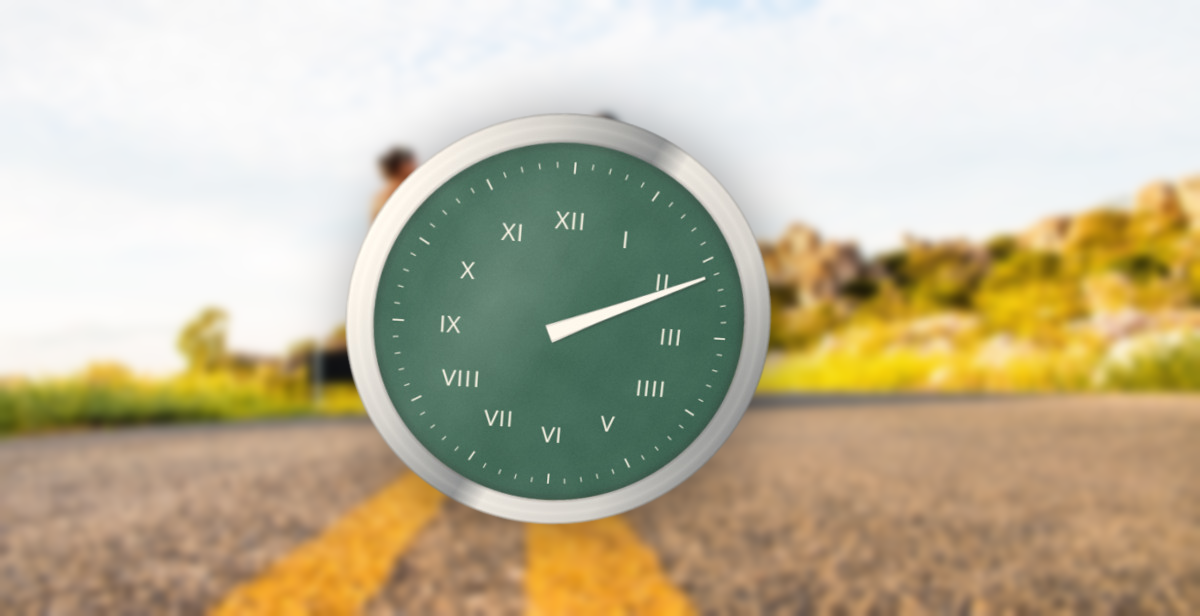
h=2 m=11
